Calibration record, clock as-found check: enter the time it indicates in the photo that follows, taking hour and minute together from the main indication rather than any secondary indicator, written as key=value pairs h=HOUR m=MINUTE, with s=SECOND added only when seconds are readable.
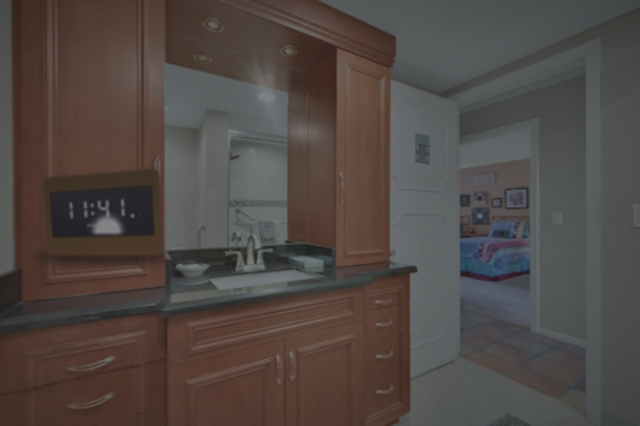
h=11 m=41
